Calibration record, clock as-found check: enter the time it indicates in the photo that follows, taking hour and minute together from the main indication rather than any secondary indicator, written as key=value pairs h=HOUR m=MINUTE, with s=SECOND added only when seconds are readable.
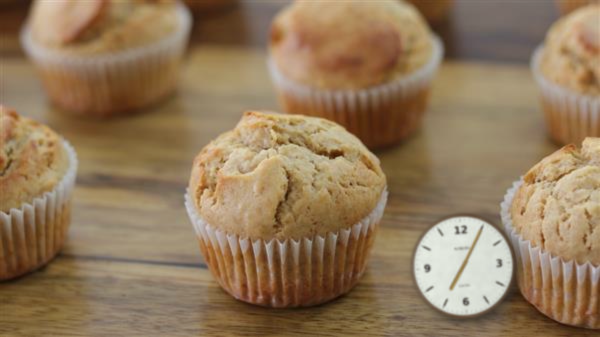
h=7 m=5
